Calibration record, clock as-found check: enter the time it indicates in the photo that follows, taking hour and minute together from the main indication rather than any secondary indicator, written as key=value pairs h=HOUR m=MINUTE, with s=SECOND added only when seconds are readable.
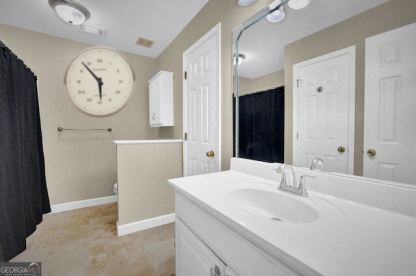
h=5 m=53
